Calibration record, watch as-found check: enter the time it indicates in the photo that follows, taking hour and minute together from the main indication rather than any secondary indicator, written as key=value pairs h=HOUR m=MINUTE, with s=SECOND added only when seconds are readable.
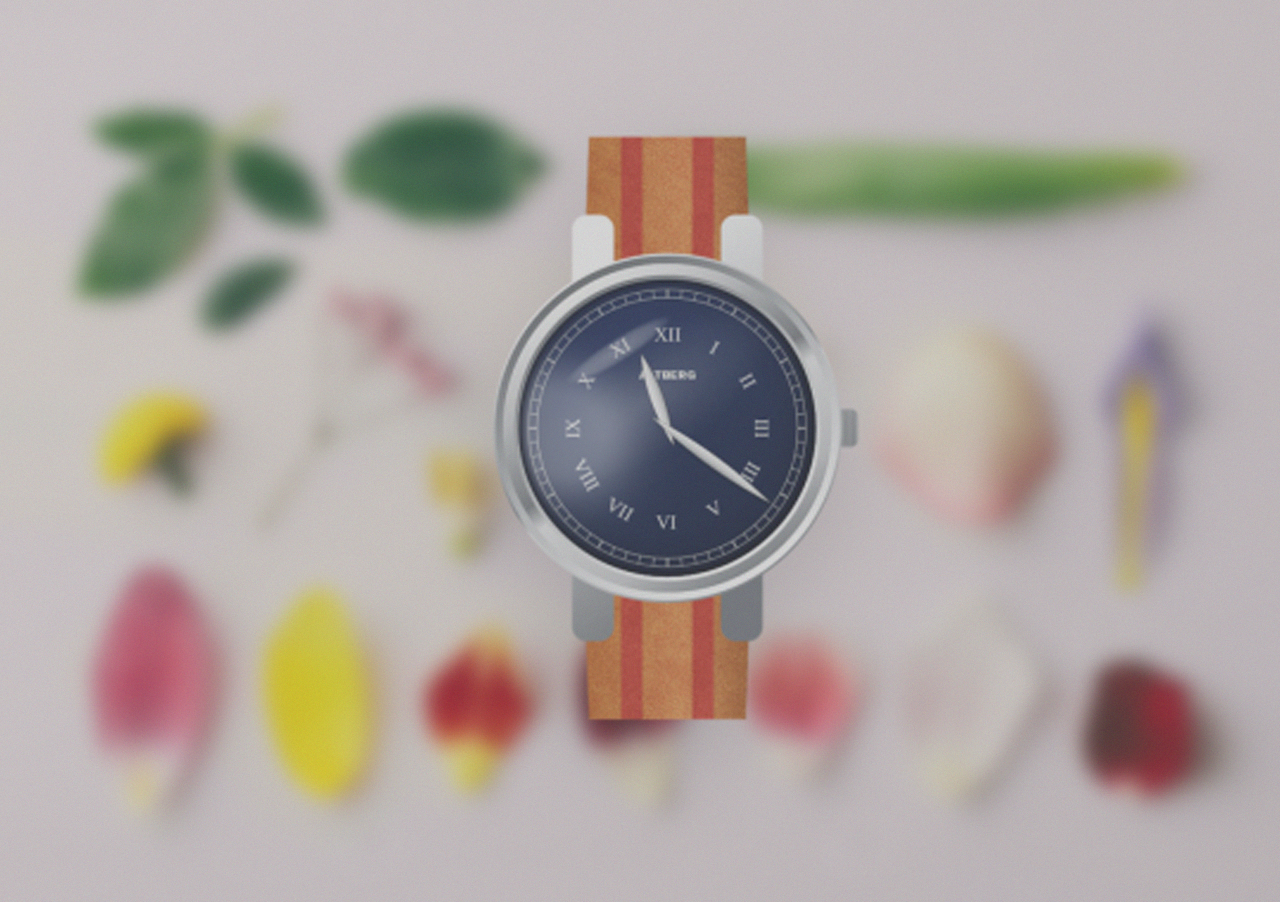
h=11 m=21
